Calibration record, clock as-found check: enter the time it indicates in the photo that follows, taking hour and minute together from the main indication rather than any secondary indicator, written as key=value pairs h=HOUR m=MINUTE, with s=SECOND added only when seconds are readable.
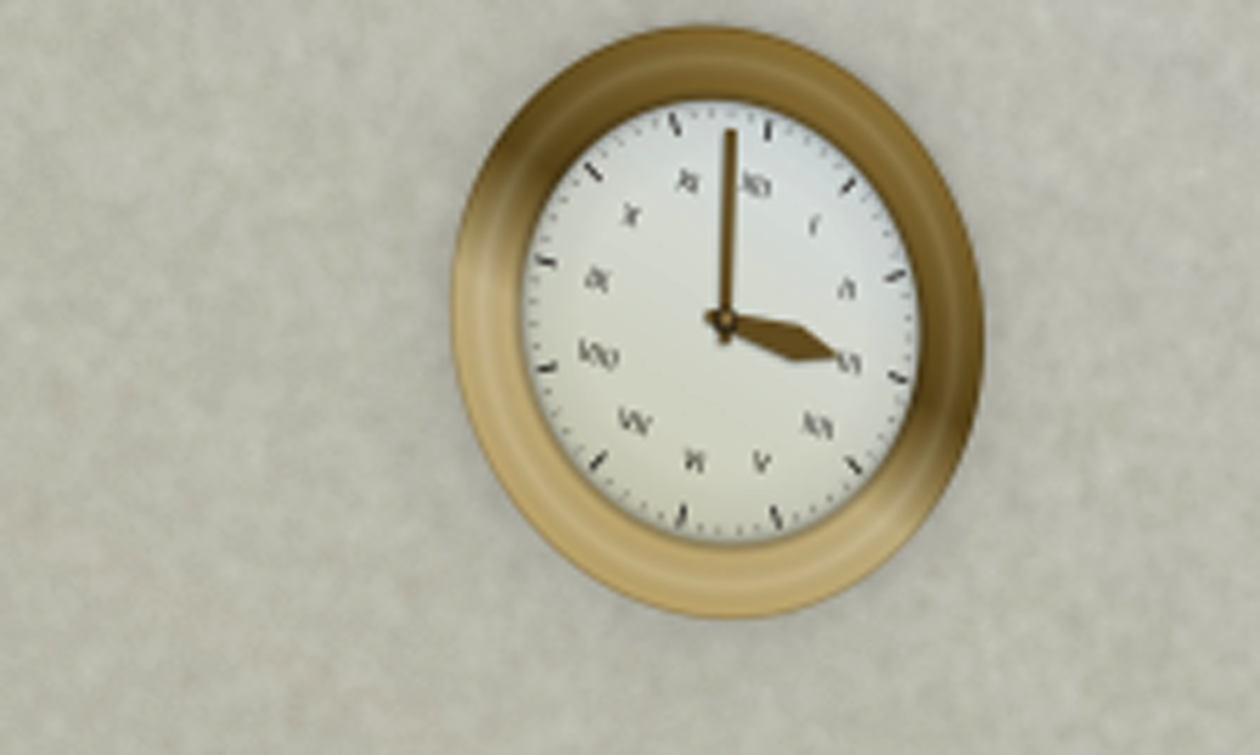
h=2 m=58
